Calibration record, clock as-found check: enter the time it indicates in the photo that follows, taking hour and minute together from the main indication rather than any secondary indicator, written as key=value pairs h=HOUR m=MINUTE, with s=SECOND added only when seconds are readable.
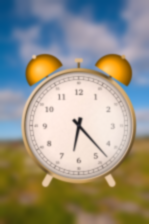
h=6 m=23
